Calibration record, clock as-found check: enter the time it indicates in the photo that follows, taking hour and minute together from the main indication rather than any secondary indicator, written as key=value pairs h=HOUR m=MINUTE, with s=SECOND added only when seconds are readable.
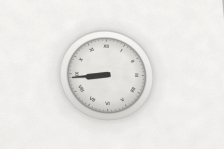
h=8 m=44
